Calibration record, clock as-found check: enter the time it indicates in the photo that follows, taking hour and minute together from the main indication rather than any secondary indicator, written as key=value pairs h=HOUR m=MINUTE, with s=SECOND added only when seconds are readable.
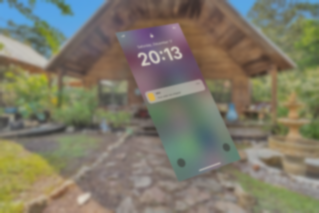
h=20 m=13
